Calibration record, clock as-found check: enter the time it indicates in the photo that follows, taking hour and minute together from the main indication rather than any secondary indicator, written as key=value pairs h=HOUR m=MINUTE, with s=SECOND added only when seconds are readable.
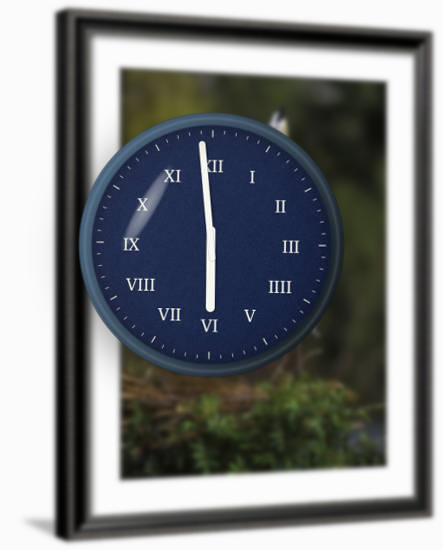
h=5 m=59
